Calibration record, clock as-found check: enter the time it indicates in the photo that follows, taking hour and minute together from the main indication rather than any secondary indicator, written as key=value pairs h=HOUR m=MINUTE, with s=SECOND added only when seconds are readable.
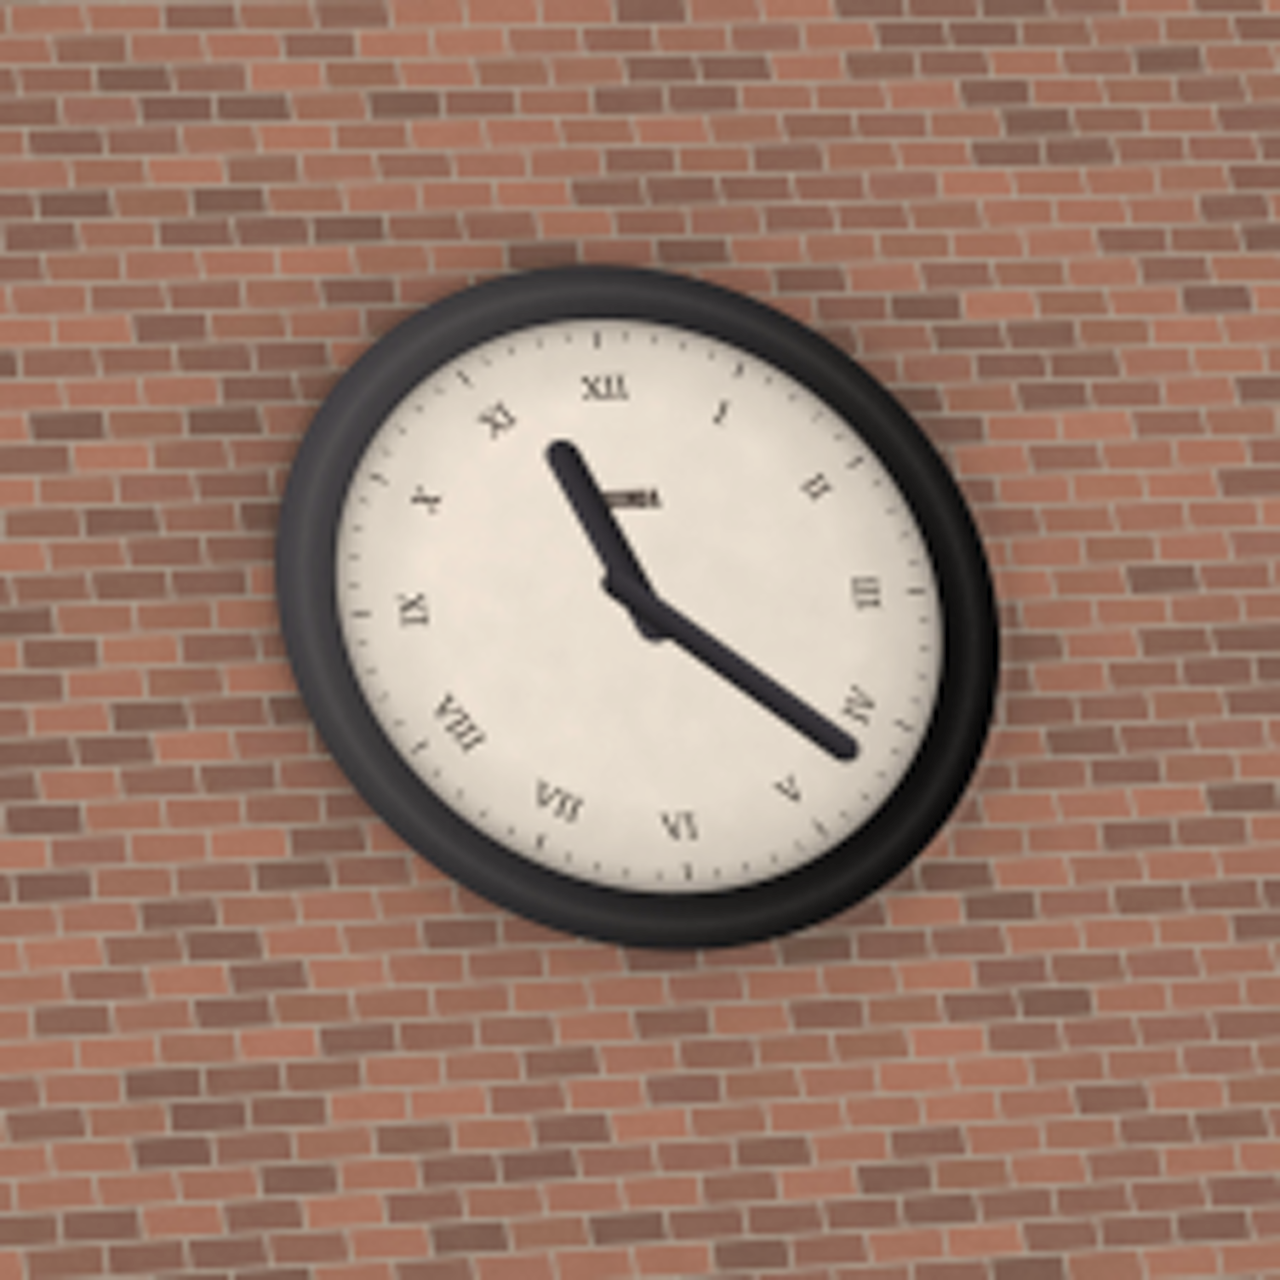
h=11 m=22
